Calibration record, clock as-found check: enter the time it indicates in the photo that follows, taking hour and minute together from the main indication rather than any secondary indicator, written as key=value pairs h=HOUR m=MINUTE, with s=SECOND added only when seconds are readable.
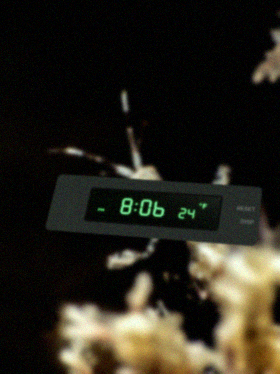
h=8 m=6
